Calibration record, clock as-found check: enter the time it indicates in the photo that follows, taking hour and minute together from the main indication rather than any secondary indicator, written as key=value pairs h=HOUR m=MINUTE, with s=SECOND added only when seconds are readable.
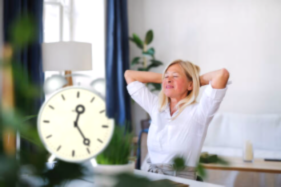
h=12 m=24
